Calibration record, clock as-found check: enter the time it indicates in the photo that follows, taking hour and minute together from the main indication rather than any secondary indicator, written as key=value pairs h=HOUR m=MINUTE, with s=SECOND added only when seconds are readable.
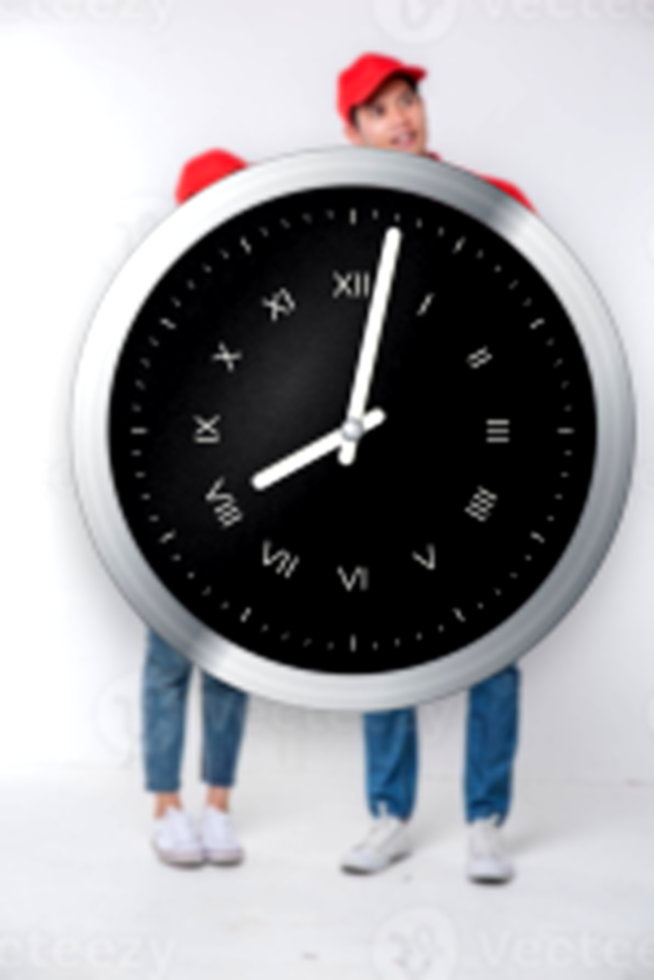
h=8 m=2
